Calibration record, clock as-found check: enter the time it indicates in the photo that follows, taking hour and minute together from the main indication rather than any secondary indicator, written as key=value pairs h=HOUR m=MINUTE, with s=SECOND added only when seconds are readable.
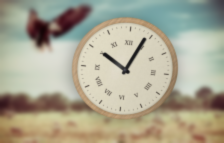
h=10 m=4
